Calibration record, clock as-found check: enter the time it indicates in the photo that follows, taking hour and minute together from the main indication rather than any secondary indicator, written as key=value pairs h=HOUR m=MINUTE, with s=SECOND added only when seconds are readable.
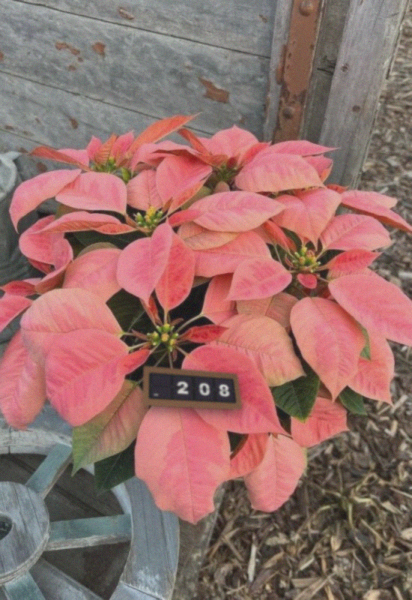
h=2 m=8
